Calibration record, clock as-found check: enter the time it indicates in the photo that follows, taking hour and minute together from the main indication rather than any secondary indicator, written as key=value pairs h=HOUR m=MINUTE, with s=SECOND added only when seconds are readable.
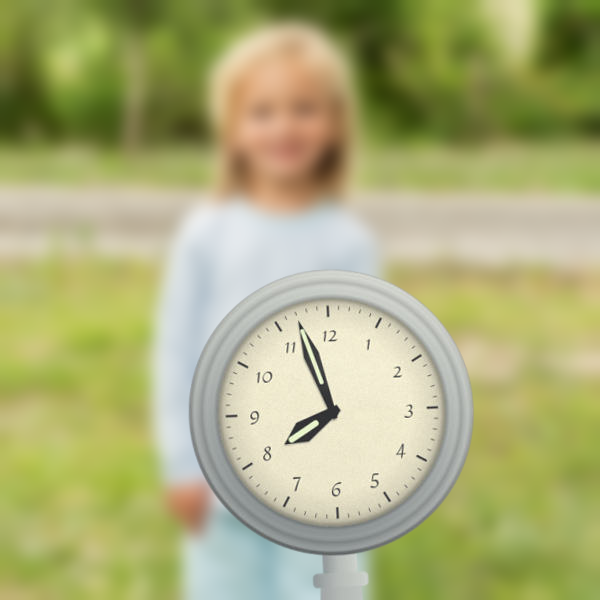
h=7 m=57
